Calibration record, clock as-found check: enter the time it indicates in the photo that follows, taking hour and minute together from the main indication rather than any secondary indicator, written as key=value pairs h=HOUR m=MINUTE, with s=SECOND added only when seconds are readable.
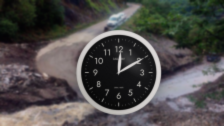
h=12 m=10
